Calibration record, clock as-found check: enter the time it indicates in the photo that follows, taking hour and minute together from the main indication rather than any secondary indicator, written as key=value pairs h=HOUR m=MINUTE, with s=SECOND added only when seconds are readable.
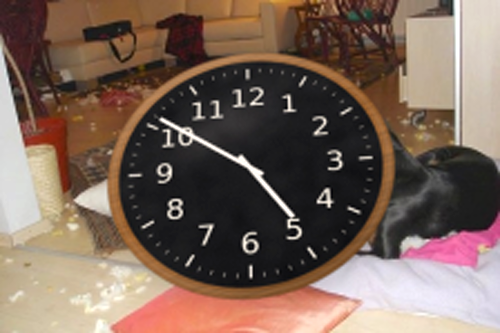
h=4 m=51
